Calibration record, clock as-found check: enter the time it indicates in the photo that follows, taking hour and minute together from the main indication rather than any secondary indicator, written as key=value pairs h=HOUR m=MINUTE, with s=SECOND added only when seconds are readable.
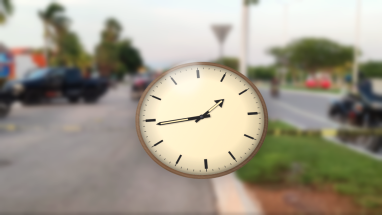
h=1 m=44
